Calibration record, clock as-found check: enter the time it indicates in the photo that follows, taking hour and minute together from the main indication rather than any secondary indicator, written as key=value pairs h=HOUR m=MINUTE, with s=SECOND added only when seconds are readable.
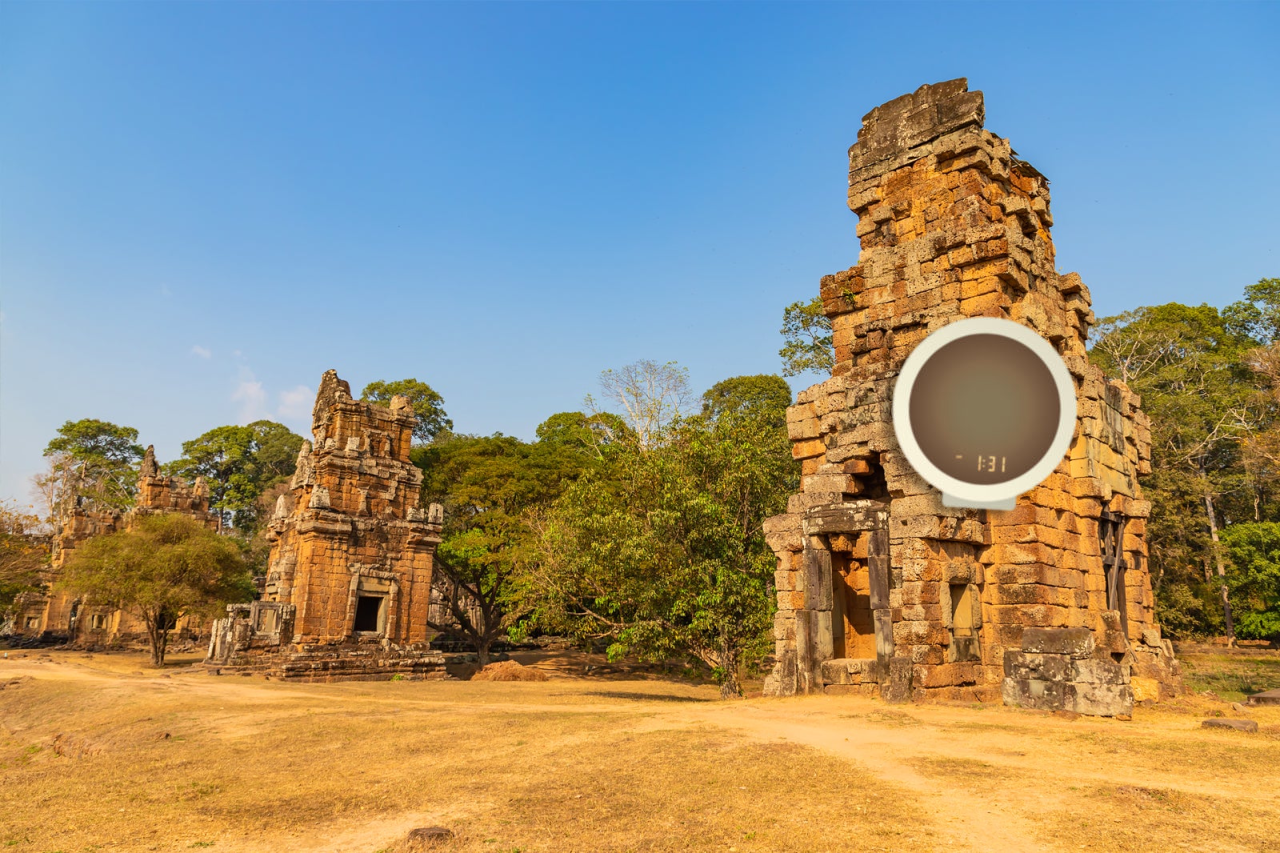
h=1 m=31
